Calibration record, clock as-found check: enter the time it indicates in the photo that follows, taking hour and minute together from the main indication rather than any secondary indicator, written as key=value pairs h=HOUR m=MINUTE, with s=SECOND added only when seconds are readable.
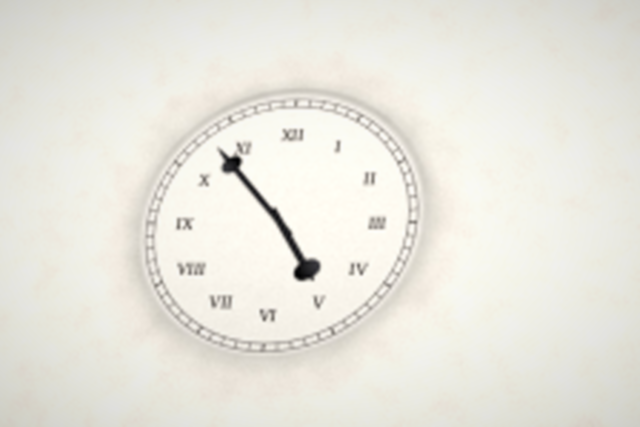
h=4 m=53
